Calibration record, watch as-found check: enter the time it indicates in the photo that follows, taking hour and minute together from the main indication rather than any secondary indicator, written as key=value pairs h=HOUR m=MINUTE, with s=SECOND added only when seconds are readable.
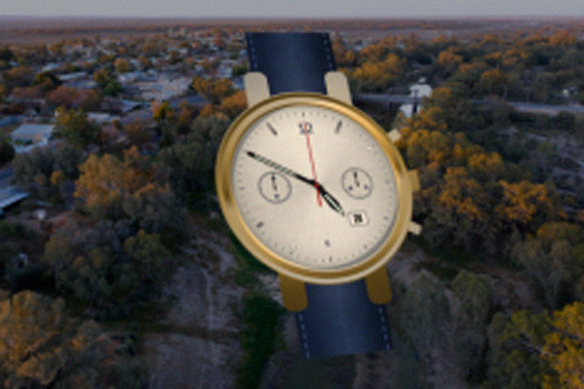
h=4 m=50
